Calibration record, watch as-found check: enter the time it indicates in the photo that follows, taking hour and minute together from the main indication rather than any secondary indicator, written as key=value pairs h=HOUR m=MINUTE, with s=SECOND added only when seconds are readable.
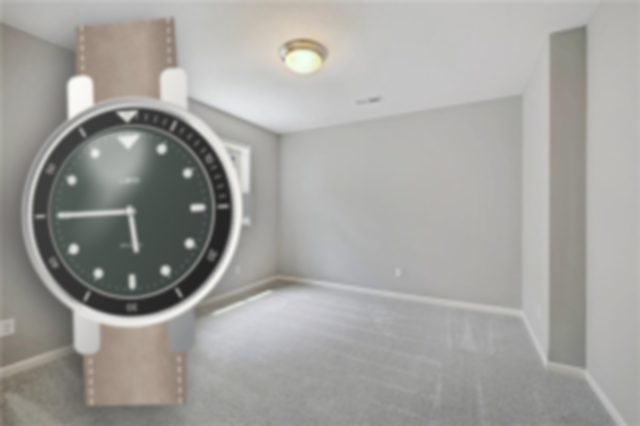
h=5 m=45
